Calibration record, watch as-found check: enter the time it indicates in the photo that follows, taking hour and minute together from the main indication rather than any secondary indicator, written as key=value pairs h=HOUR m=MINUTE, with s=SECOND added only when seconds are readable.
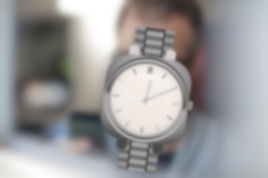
h=12 m=10
